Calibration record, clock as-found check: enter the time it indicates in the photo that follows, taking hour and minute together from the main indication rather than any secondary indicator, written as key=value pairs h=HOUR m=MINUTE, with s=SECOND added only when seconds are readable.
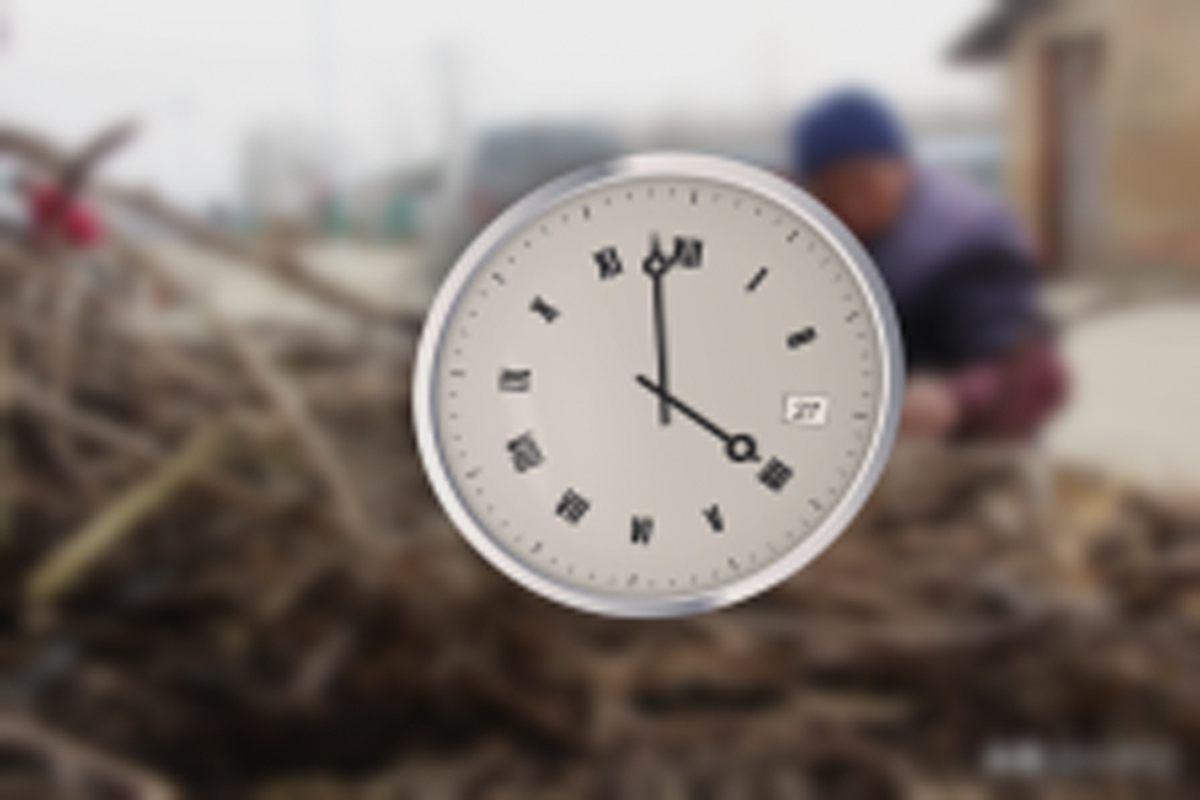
h=3 m=58
